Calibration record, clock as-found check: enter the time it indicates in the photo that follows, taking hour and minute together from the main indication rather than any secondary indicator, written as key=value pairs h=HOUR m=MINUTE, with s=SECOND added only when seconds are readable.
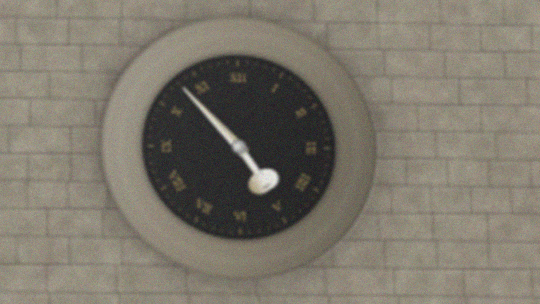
h=4 m=53
